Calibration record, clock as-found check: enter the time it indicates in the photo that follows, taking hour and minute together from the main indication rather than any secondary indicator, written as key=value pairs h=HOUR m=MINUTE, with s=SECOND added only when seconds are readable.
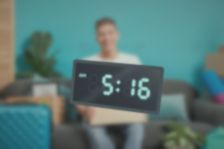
h=5 m=16
